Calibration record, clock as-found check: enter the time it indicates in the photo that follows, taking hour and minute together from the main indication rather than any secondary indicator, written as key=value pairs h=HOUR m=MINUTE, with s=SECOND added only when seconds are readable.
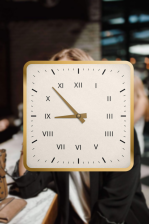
h=8 m=53
